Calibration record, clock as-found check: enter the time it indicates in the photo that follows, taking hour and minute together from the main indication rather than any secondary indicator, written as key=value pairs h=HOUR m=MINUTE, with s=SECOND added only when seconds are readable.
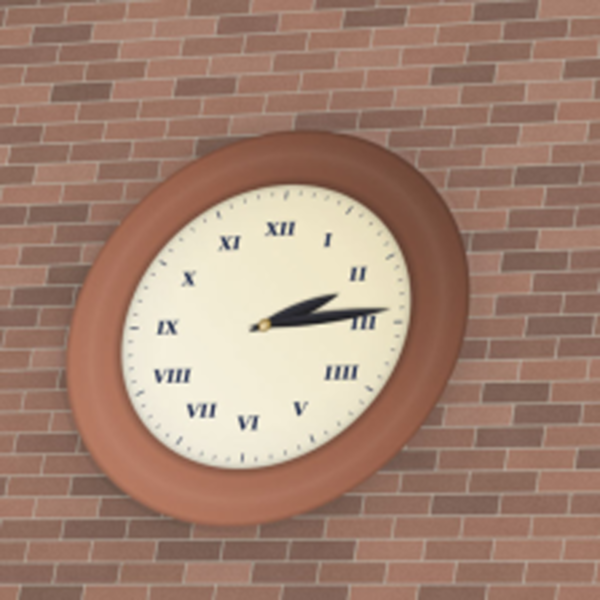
h=2 m=14
